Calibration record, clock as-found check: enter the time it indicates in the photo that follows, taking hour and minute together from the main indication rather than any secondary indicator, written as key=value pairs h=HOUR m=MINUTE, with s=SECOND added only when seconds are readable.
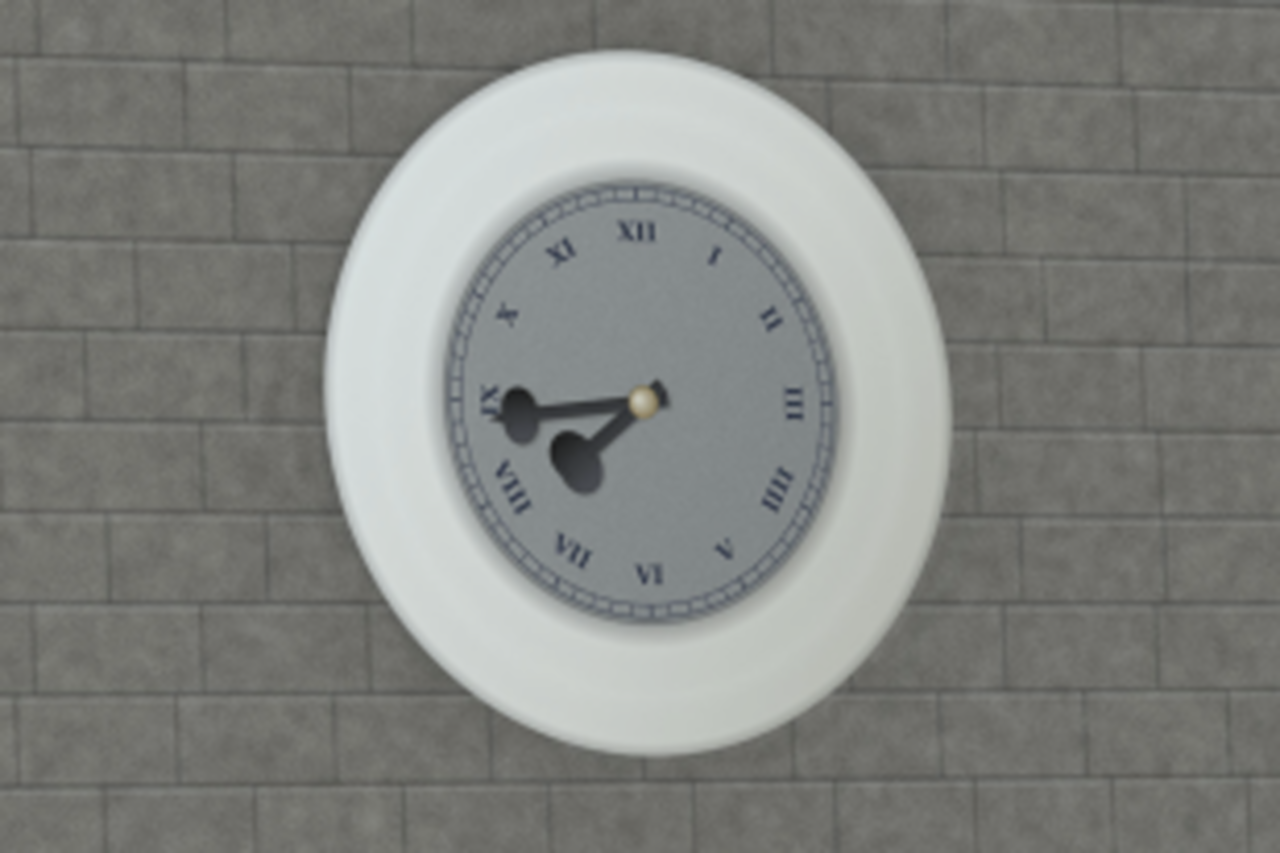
h=7 m=44
